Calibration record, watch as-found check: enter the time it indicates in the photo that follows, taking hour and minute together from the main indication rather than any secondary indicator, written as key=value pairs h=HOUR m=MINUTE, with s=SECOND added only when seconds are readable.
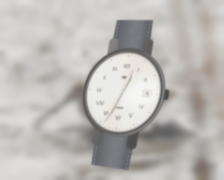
h=12 m=34
